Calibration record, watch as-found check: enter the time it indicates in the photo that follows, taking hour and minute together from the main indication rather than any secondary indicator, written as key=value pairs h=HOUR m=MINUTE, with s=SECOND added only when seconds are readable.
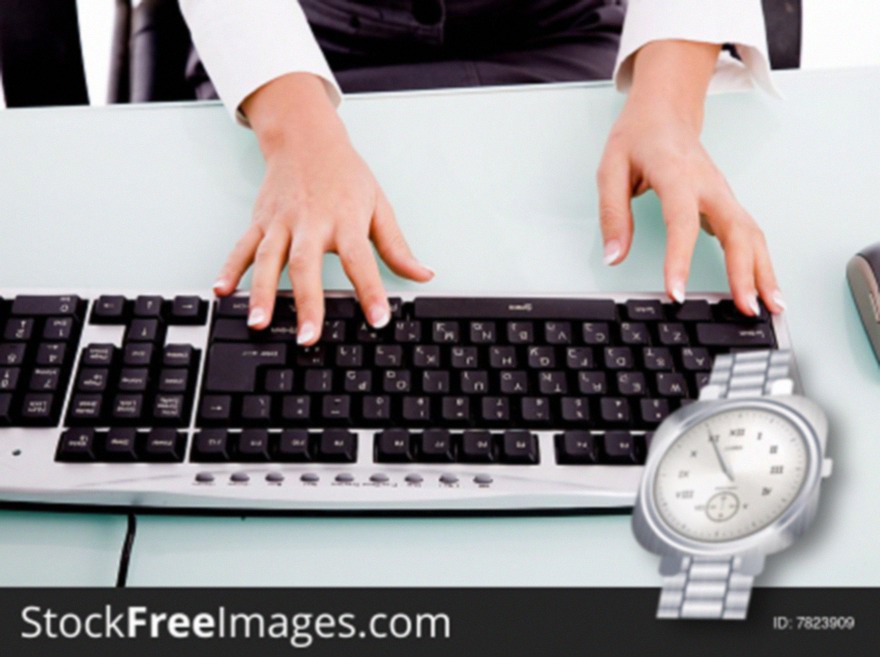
h=10 m=55
